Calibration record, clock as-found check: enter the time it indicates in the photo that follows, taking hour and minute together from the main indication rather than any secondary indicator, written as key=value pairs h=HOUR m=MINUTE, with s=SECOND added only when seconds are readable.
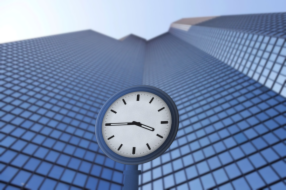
h=3 m=45
